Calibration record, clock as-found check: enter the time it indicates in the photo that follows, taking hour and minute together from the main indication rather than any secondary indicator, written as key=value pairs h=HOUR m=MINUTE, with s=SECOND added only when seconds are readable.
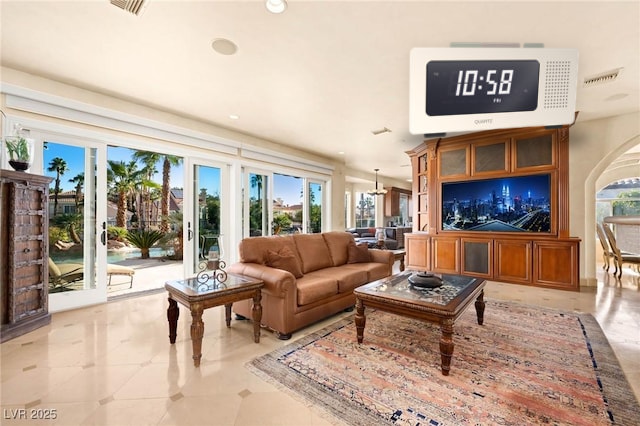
h=10 m=58
